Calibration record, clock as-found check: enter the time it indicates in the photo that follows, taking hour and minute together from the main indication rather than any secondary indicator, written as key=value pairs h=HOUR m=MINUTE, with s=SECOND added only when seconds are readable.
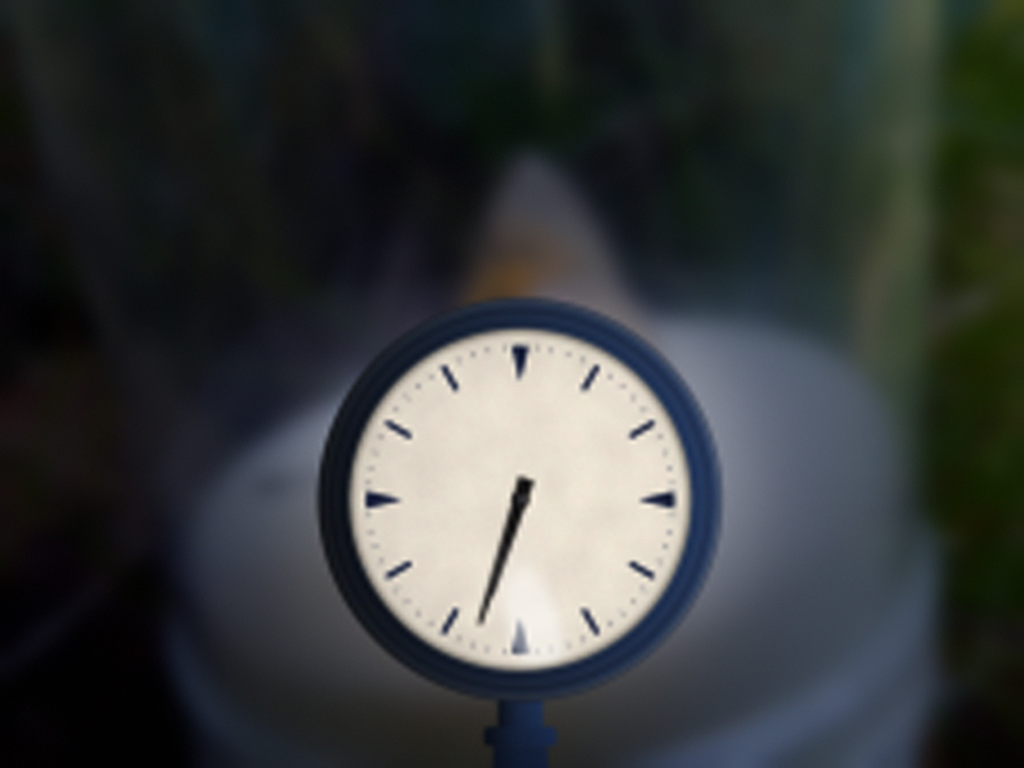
h=6 m=33
